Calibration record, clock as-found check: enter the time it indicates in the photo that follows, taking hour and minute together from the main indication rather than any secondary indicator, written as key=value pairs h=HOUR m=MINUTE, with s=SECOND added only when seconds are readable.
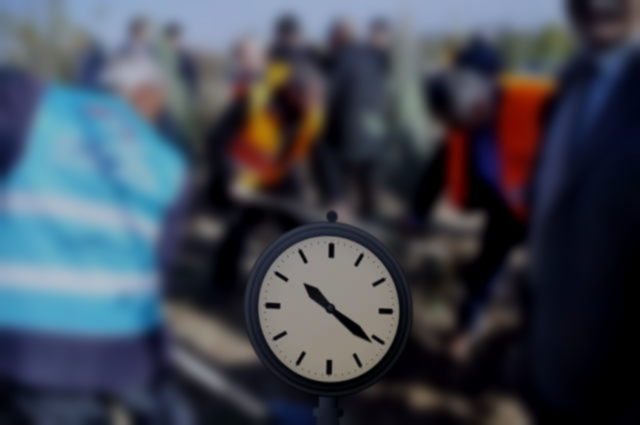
h=10 m=21
